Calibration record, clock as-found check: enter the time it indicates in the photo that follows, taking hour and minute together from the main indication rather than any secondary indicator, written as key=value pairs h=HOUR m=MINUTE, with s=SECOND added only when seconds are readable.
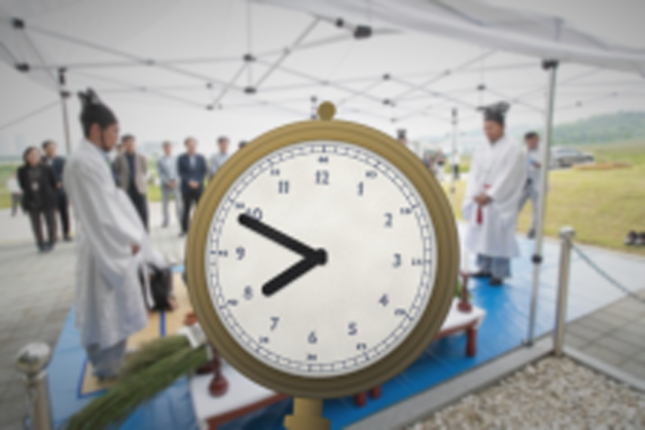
h=7 m=49
